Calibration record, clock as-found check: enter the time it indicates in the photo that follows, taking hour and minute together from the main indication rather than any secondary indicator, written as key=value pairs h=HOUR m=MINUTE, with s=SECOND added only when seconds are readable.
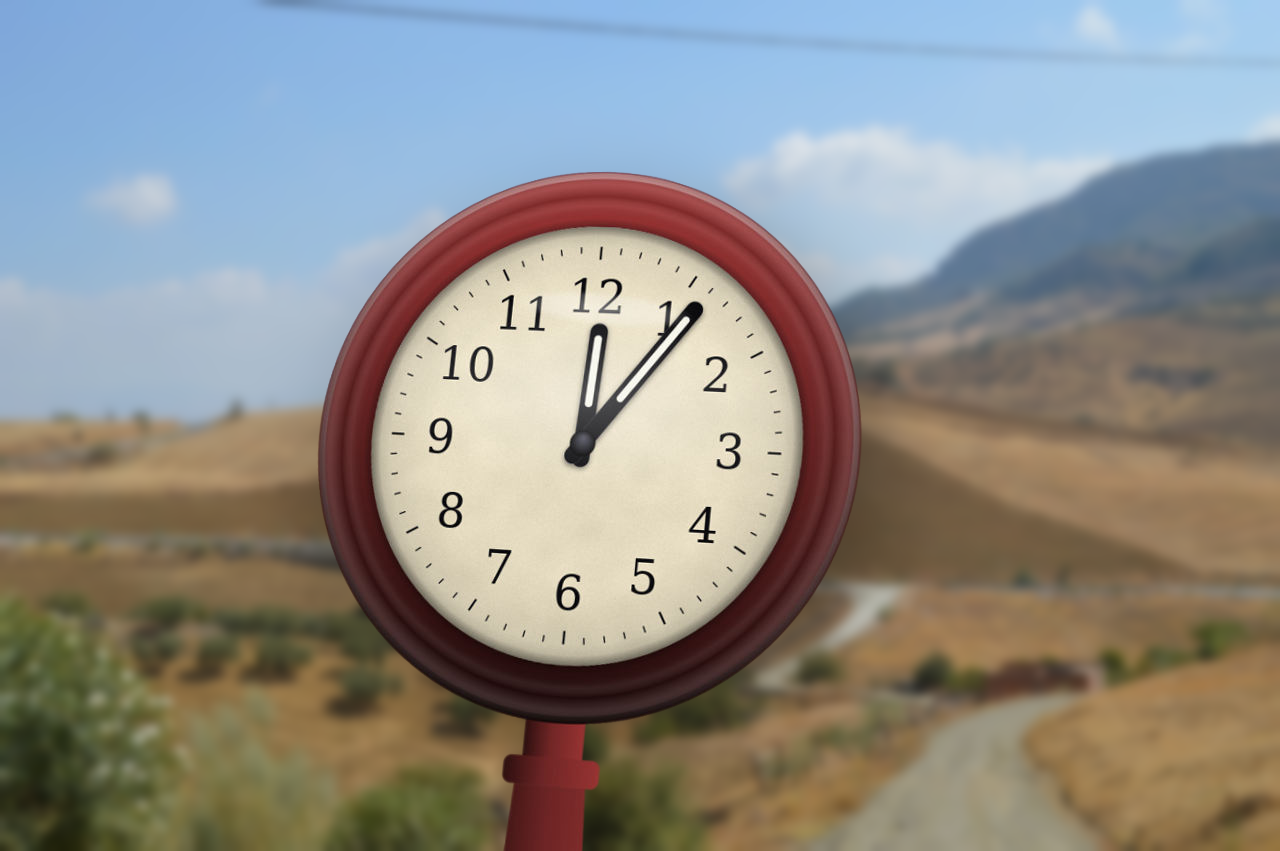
h=12 m=6
